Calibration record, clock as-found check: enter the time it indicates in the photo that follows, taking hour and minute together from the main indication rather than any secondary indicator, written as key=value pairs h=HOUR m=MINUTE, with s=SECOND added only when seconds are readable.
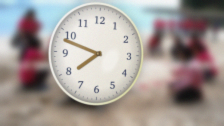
h=7 m=48
